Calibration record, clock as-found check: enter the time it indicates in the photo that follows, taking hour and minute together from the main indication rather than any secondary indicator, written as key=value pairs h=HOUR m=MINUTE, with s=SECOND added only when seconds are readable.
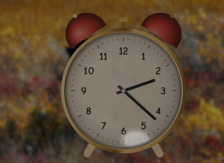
h=2 m=22
